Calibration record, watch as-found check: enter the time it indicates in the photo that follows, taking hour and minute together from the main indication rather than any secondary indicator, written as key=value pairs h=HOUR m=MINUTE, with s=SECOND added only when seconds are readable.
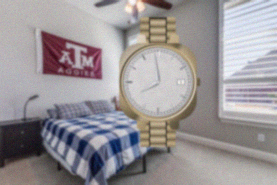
h=7 m=59
